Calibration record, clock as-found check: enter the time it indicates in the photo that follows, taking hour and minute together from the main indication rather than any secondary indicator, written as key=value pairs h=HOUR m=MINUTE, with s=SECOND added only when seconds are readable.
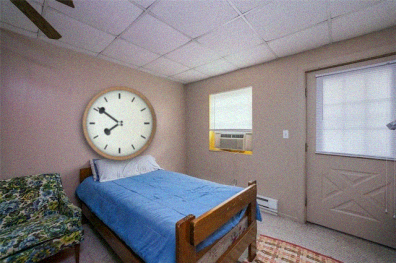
h=7 m=51
